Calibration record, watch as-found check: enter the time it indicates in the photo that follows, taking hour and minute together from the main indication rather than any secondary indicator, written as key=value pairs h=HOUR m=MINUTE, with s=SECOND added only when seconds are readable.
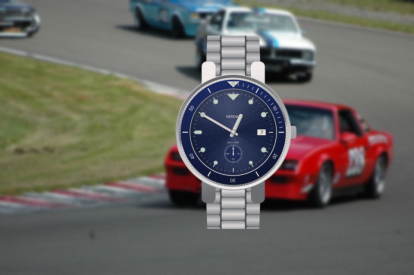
h=12 m=50
